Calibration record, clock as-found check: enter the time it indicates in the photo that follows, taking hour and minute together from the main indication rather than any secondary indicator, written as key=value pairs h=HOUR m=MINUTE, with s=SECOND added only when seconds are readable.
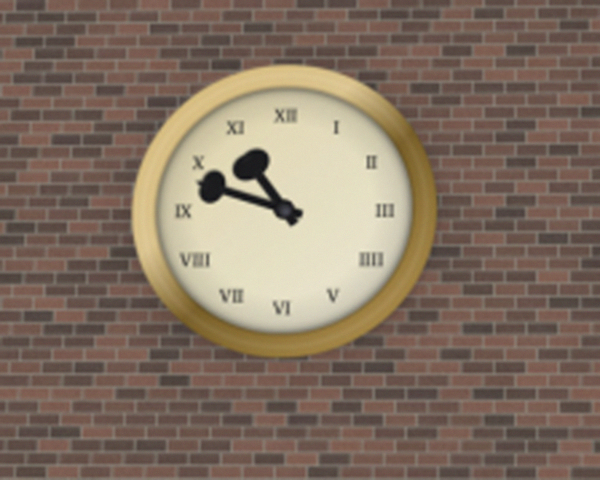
h=10 m=48
